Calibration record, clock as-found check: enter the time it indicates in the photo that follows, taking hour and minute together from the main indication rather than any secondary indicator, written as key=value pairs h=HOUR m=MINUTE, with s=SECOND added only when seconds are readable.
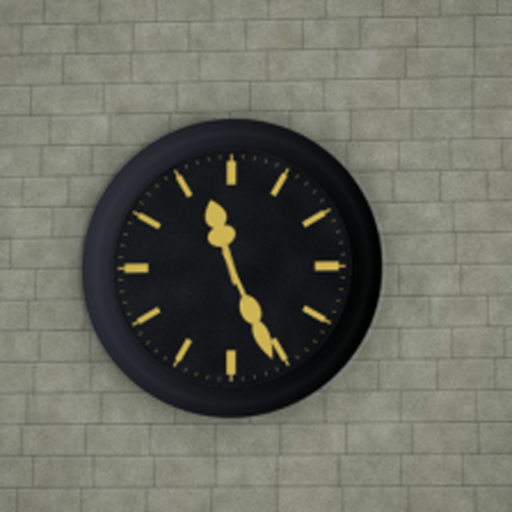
h=11 m=26
